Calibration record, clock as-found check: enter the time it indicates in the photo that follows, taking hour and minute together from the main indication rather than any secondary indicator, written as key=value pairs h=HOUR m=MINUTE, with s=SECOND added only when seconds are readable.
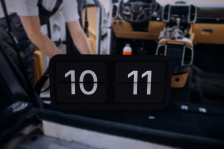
h=10 m=11
